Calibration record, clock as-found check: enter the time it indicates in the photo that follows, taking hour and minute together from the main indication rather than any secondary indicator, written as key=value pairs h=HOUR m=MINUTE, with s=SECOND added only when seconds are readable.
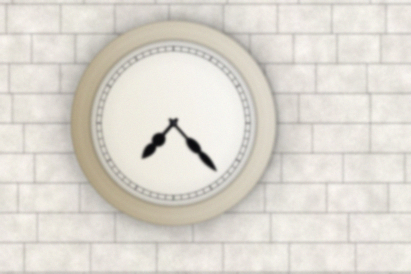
h=7 m=23
